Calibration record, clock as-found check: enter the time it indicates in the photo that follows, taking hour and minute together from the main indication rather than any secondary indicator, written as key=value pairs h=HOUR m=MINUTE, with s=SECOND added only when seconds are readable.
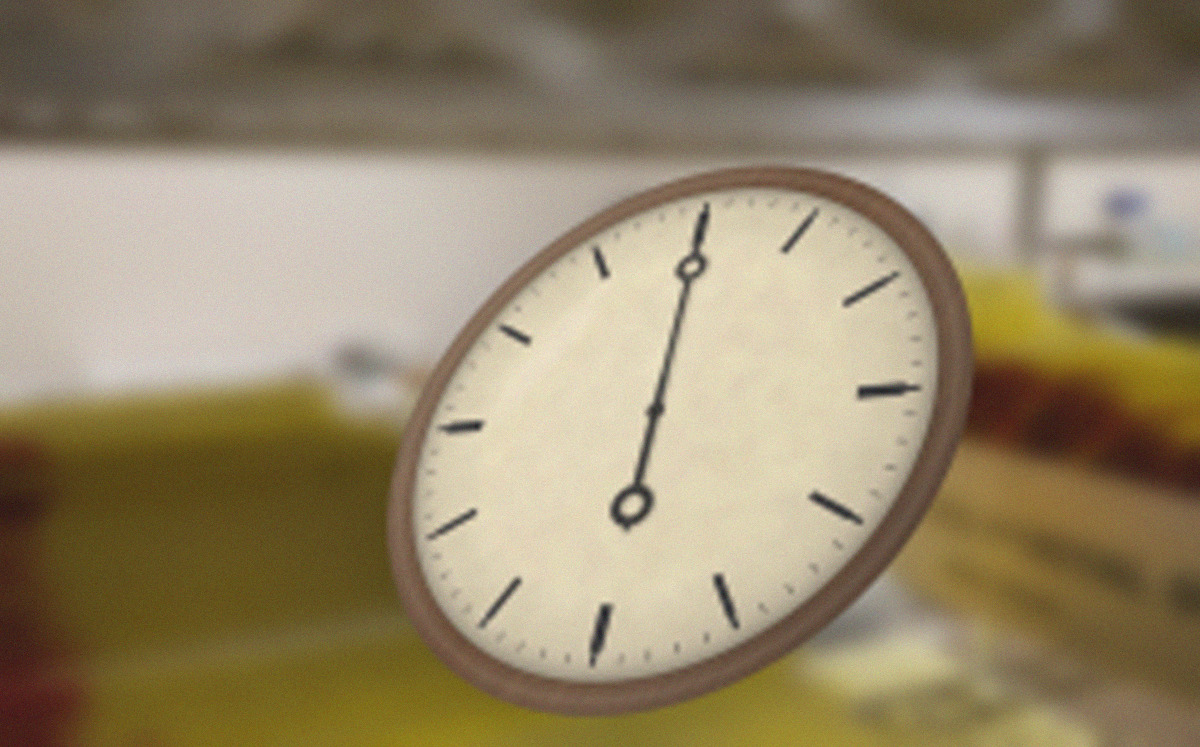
h=6 m=0
